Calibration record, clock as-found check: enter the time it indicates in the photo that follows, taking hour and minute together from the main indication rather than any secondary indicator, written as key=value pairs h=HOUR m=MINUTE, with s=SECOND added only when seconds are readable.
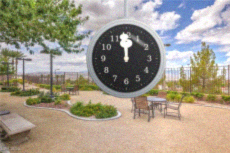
h=11 m=59
